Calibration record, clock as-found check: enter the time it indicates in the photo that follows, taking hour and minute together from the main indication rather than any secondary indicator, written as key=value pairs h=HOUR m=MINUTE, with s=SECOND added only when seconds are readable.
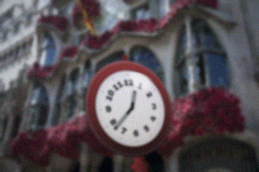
h=12 m=38
